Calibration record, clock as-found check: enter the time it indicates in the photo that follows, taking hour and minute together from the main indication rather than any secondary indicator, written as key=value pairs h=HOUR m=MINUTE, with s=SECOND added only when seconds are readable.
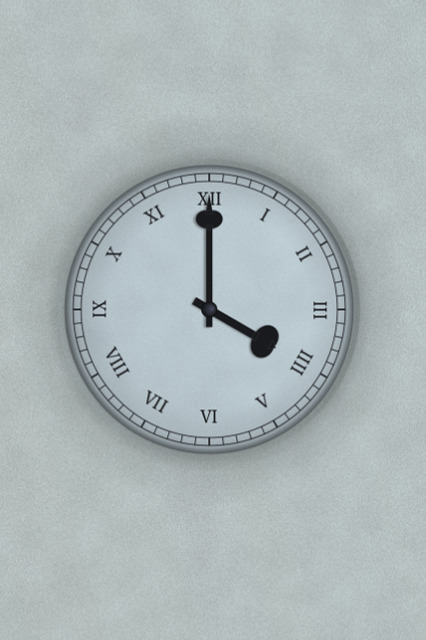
h=4 m=0
